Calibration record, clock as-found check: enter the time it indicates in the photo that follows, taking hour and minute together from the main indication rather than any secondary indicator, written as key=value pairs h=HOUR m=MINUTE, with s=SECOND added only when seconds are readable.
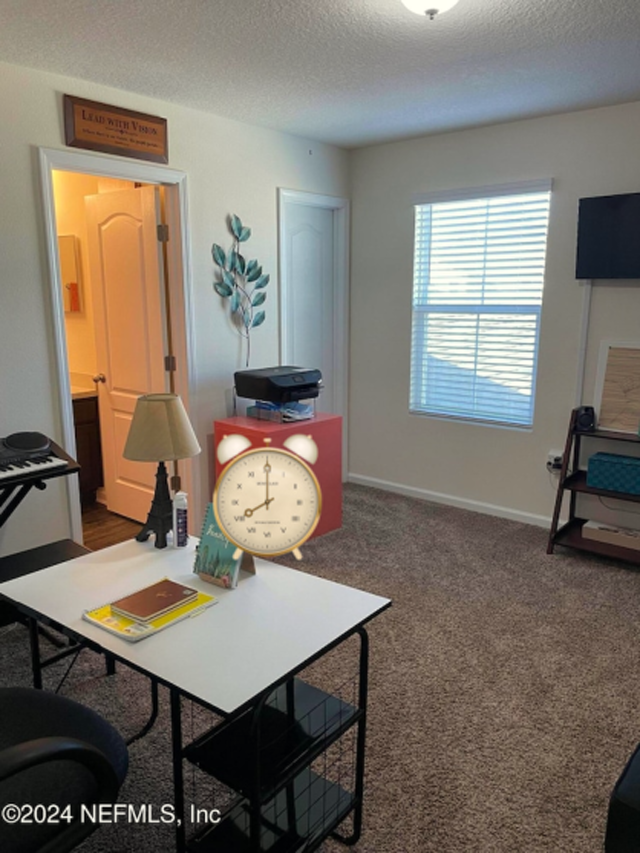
h=8 m=0
